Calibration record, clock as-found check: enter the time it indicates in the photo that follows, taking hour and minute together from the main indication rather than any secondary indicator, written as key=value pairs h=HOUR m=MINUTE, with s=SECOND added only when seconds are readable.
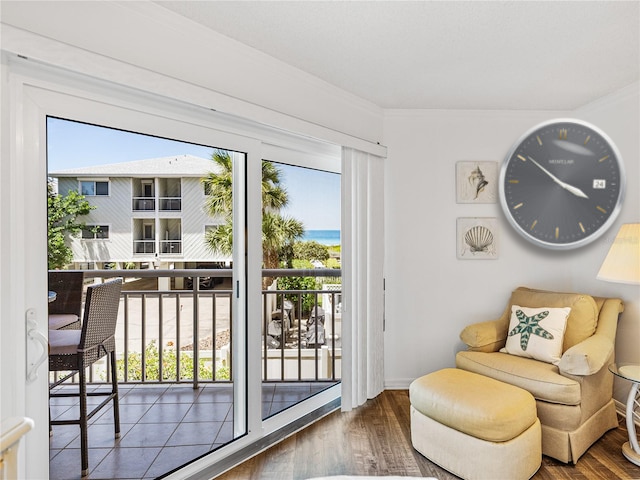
h=3 m=51
